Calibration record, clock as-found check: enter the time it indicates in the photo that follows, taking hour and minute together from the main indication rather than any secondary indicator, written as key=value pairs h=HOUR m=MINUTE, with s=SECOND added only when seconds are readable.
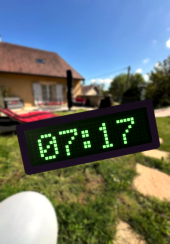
h=7 m=17
